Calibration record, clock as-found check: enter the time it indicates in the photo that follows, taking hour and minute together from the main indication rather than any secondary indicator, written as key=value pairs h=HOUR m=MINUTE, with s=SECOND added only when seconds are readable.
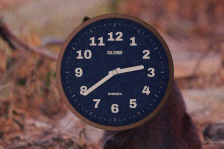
h=2 m=39
